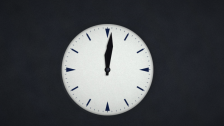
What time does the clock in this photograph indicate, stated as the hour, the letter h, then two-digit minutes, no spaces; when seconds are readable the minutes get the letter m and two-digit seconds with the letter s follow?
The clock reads 12h01
